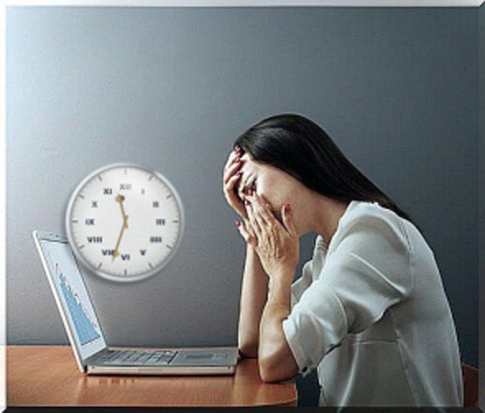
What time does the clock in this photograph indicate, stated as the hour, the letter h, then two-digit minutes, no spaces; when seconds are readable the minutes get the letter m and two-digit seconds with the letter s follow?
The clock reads 11h33
